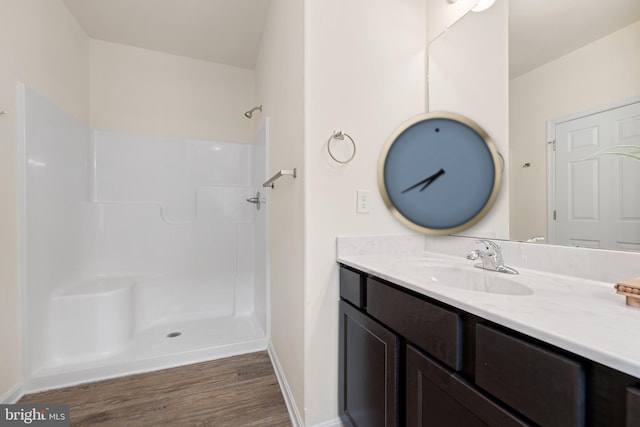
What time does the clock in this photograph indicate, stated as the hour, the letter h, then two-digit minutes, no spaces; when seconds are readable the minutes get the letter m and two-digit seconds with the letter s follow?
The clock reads 7h41
